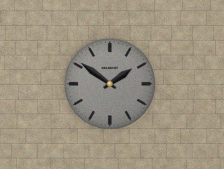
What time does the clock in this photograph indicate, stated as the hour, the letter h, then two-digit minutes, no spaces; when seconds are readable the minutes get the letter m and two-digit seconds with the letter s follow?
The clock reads 1h51
